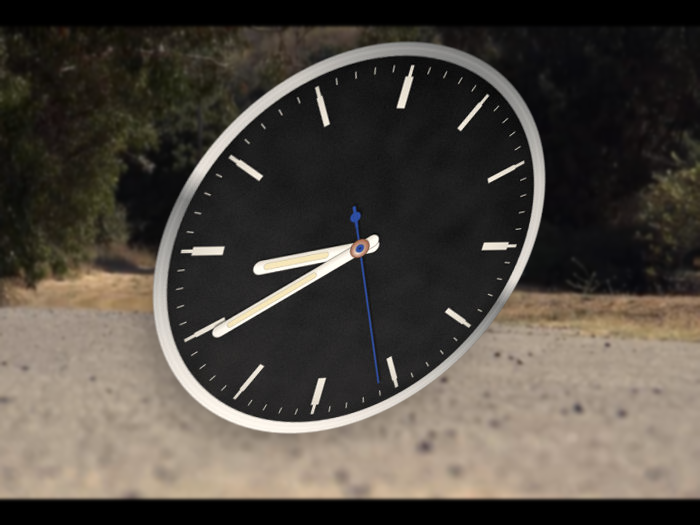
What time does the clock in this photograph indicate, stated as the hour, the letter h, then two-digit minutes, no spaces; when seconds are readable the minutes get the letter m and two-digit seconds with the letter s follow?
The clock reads 8h39m26s
